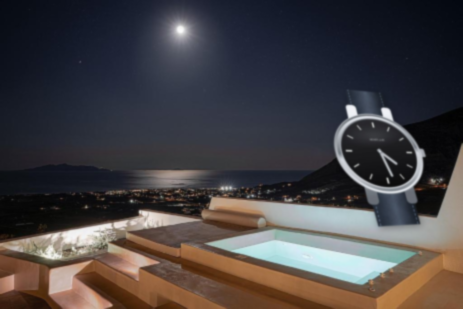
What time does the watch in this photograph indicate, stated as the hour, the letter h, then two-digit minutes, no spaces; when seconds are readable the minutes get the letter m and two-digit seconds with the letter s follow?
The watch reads 4h28
